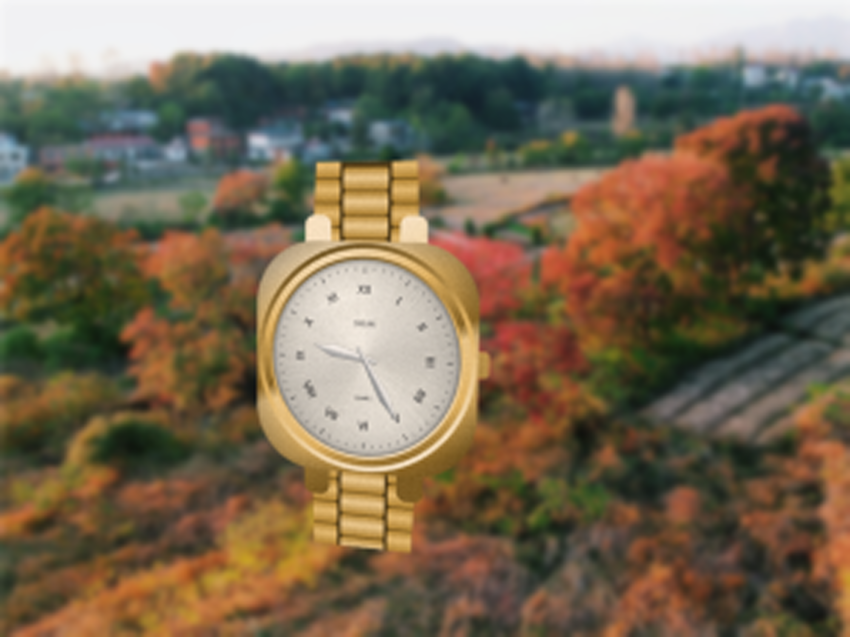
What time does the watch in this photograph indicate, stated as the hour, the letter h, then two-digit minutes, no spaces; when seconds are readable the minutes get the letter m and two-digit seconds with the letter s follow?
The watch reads 9h25
